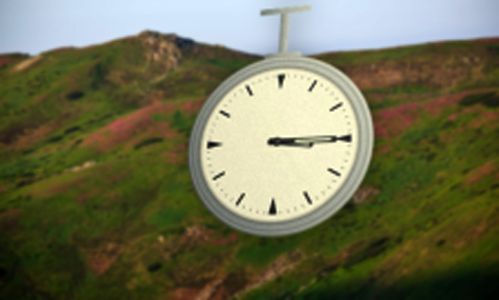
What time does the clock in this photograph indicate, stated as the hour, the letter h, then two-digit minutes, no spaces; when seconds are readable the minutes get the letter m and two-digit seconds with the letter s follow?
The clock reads 3h15
